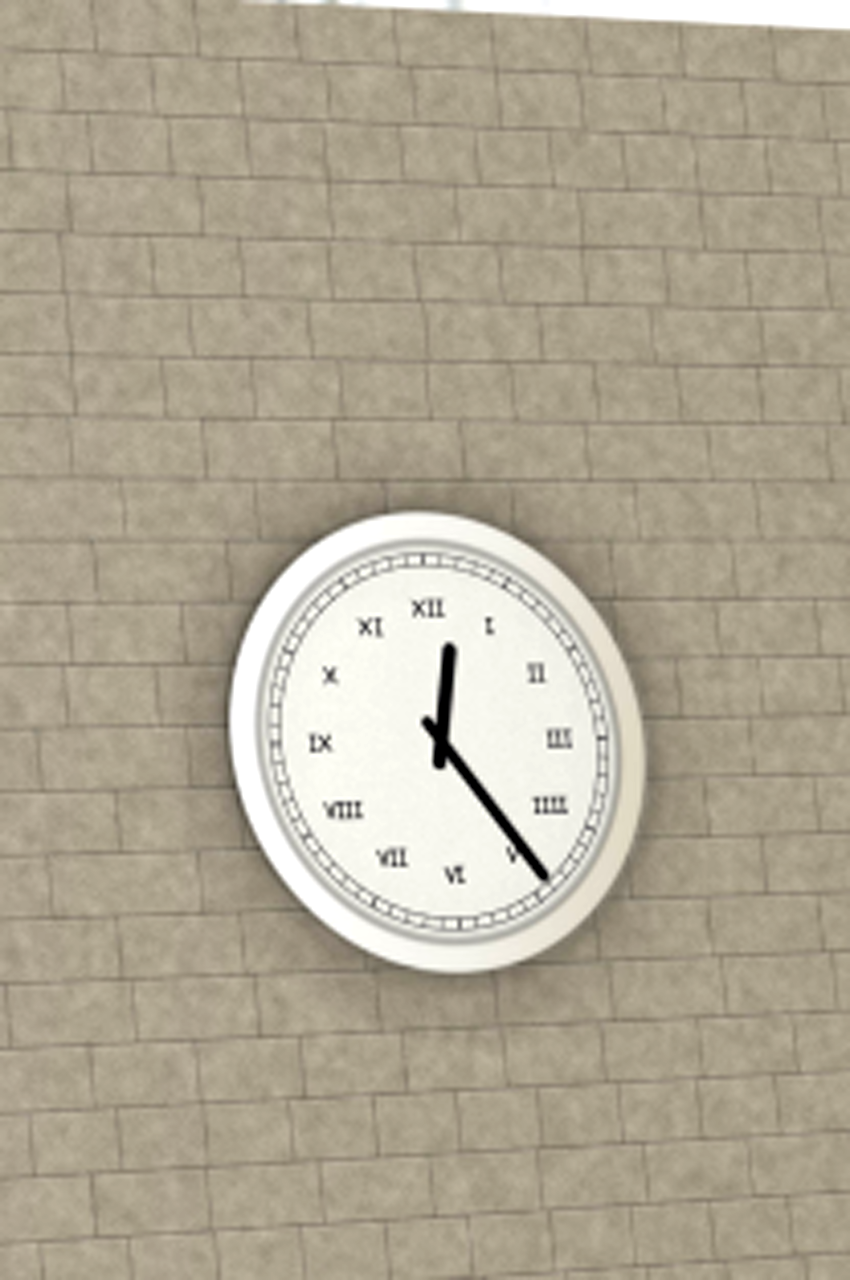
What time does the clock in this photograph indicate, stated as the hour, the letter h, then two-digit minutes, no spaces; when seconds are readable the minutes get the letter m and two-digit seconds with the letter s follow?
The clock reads 12h24
